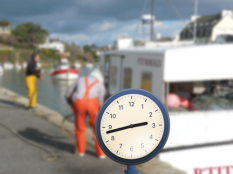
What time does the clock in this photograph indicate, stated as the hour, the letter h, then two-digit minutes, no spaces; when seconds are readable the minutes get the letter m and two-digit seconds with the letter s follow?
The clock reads 2h43
